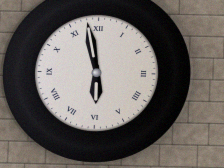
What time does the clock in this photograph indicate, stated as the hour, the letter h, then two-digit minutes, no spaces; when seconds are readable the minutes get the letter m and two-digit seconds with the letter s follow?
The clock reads 5h58
